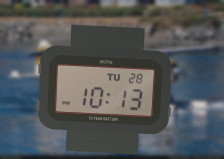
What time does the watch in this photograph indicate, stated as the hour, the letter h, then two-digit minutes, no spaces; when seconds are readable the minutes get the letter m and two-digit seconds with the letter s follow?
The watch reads 10h13
